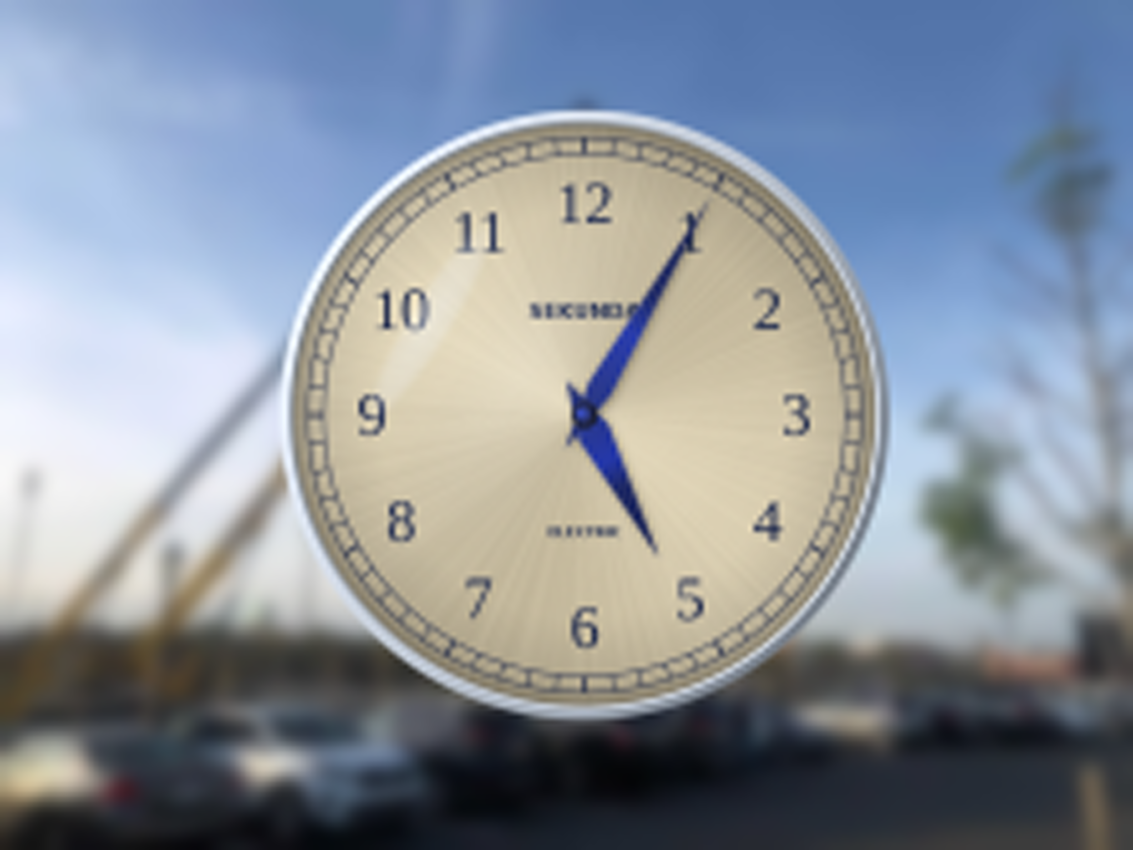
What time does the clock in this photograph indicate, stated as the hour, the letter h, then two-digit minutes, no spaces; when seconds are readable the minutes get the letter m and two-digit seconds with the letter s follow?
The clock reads 5h05
